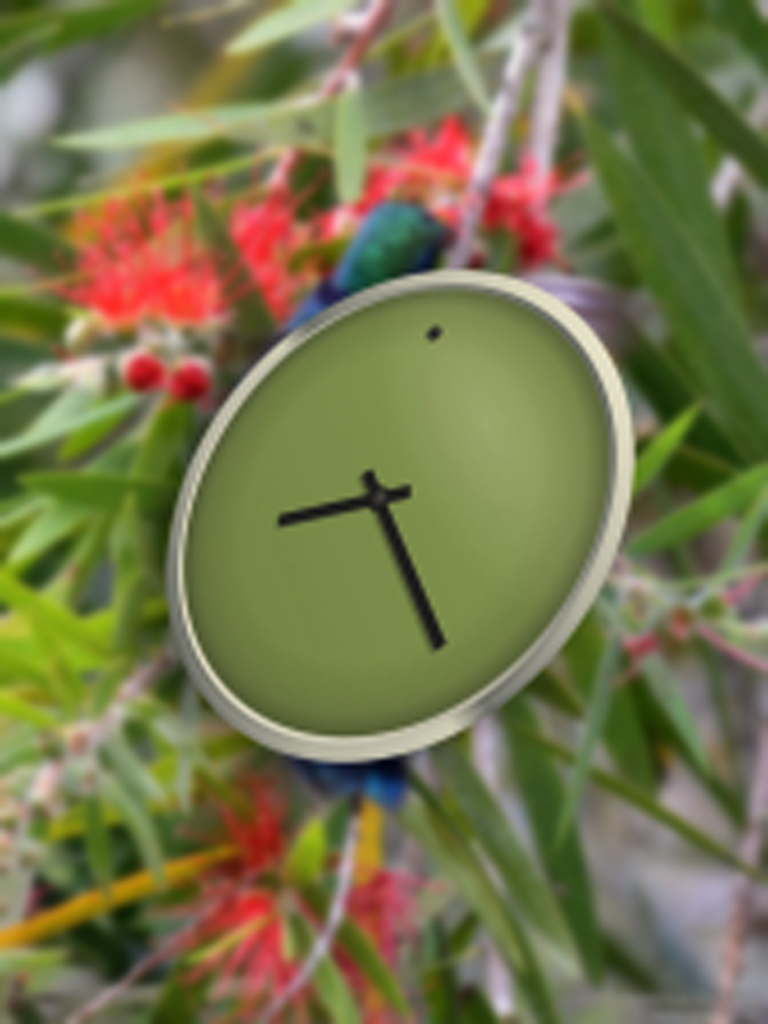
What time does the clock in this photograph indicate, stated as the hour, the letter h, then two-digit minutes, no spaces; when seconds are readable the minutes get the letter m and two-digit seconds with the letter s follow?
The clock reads 8h23
